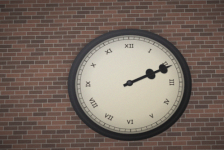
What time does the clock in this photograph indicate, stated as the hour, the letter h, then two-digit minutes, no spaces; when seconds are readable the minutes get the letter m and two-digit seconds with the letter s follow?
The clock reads 2h11
